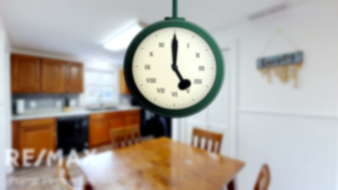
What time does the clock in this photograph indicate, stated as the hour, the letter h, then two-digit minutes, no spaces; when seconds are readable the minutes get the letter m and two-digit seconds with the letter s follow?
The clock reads 5h00
